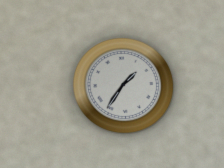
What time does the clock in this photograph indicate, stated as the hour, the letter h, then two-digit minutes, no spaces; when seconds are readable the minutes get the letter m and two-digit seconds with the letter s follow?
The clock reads 1h36
